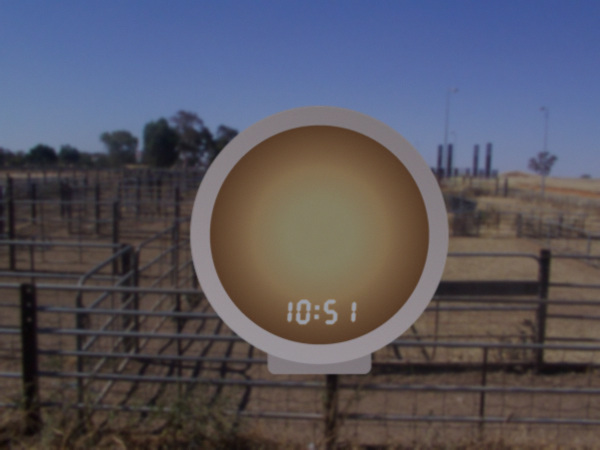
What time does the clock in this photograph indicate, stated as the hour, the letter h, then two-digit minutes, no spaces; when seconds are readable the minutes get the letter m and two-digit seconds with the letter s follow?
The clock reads 10h51
